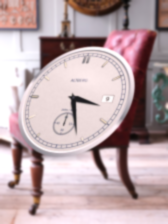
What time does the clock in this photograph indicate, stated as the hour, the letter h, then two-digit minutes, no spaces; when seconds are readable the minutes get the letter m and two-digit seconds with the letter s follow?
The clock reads 3h26
